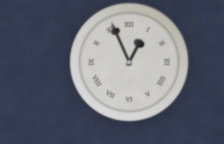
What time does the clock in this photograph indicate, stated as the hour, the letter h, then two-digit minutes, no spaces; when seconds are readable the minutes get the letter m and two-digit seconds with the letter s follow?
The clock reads 12h56
